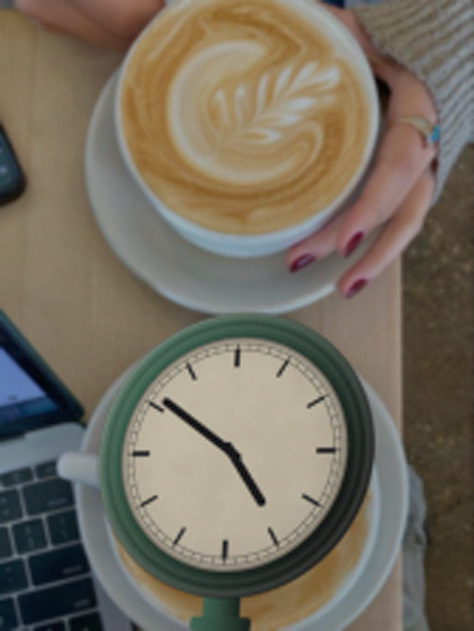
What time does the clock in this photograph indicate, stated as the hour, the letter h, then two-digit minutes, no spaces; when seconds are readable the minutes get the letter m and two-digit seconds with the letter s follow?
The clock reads 4h51
